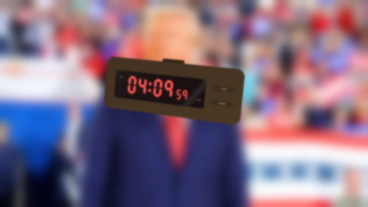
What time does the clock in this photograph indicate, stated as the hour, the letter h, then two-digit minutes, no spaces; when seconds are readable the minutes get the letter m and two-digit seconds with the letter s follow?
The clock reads 4h09
